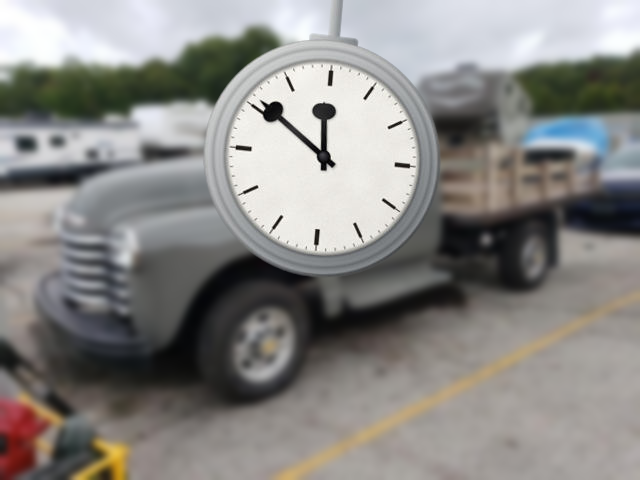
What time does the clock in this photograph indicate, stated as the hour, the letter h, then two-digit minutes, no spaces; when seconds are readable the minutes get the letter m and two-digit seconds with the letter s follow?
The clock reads 11h51
